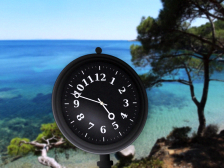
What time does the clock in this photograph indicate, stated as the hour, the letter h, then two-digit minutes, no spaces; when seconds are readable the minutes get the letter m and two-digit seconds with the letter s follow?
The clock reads 4h48
